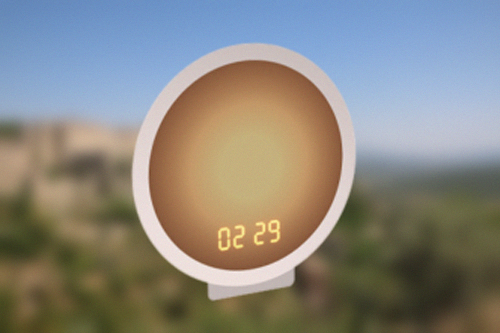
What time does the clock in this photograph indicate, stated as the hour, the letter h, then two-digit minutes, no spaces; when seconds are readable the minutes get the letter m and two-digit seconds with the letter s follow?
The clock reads 2h29
